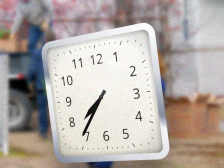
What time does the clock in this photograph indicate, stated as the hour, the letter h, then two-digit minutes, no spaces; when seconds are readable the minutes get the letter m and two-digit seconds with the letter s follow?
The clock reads 7h36
